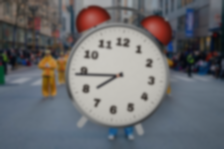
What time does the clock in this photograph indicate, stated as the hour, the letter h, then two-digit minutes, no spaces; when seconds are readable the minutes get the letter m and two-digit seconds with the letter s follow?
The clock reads 7h44
